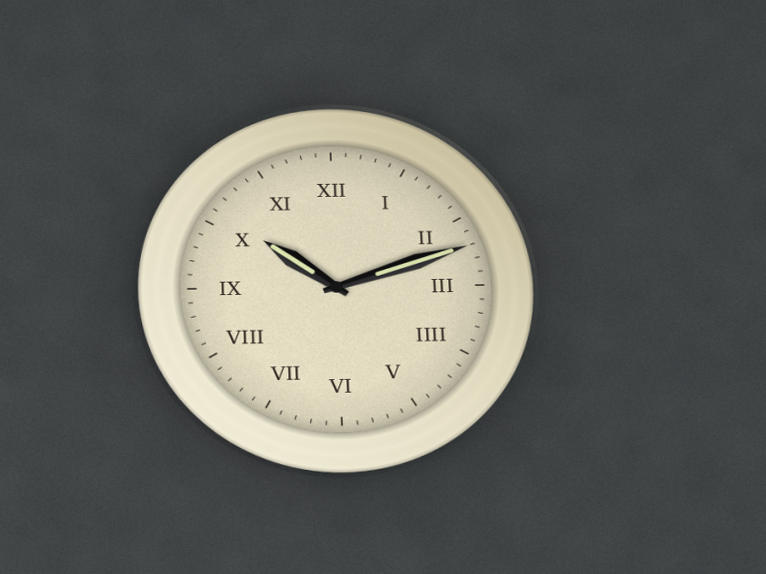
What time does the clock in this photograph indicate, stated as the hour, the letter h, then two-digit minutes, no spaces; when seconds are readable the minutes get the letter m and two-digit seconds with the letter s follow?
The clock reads 10h12
